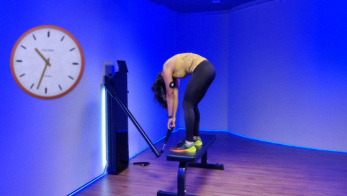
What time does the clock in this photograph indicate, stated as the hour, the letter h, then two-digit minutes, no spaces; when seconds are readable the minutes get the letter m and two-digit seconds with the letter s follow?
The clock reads 10h33
